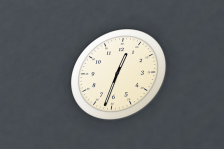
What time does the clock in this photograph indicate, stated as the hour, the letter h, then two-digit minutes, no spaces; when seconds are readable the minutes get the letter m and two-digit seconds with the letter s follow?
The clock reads 12h32
